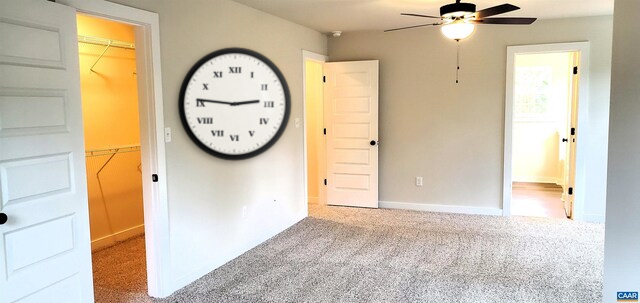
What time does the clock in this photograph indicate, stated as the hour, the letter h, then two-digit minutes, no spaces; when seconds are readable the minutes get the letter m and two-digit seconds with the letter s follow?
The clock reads 2h46
